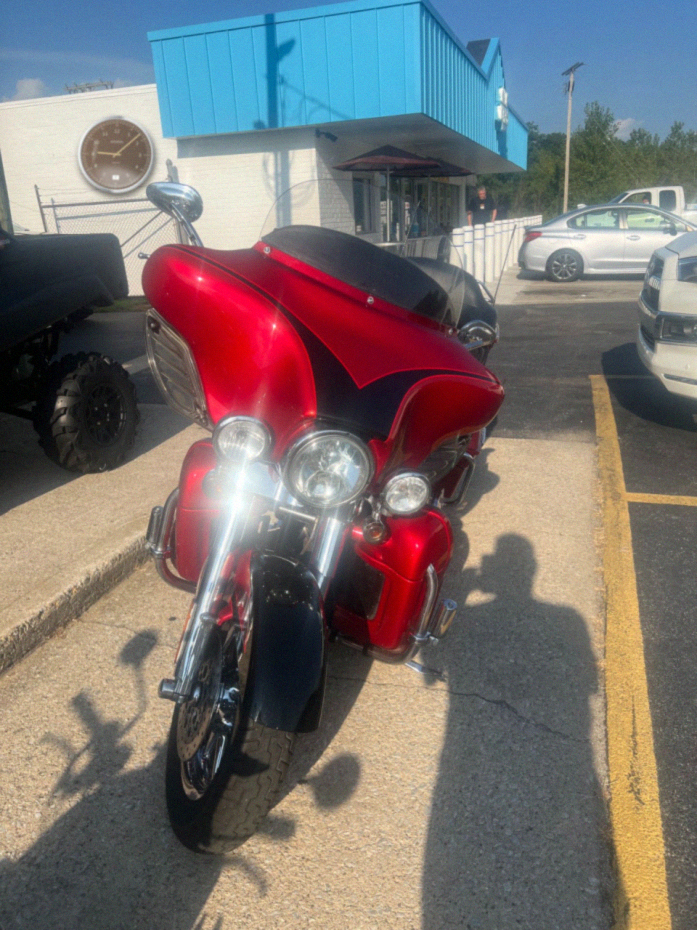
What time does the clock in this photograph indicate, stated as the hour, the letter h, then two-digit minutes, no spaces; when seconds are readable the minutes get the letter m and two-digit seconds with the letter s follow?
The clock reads 9h08
